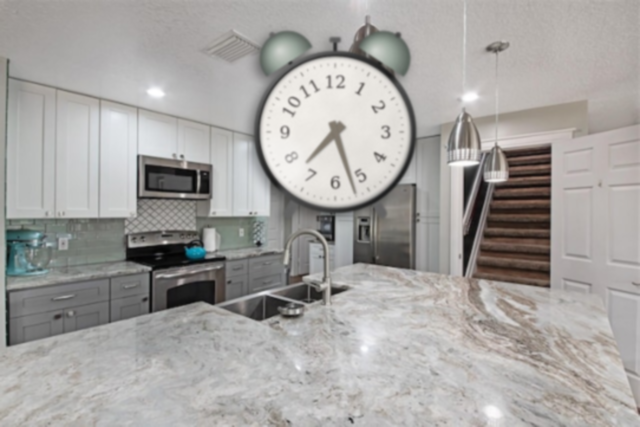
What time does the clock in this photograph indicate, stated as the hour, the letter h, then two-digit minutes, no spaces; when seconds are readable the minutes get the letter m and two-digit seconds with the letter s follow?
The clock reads 7h27
